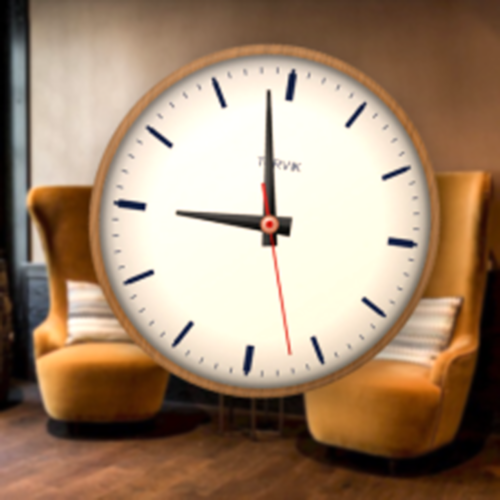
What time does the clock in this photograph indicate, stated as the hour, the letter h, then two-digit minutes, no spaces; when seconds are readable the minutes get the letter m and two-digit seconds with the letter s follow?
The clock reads 8h58m27s
